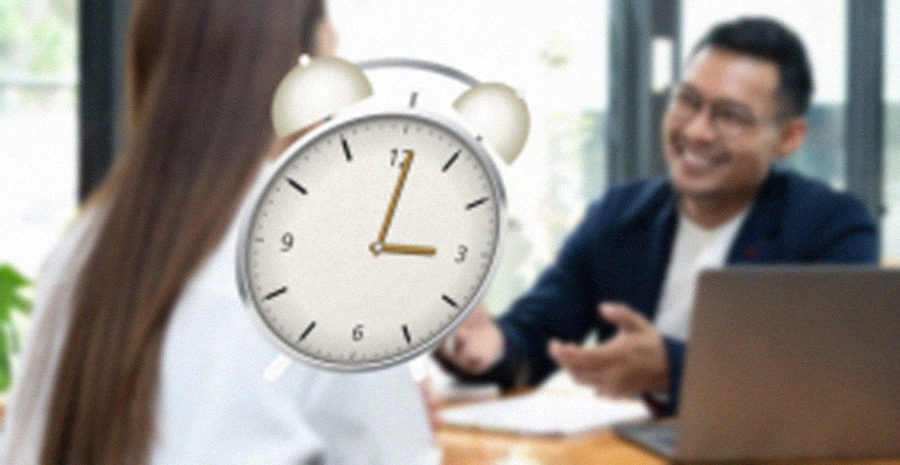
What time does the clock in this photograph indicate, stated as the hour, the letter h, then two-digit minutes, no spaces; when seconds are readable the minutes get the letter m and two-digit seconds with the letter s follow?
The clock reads 3h01
